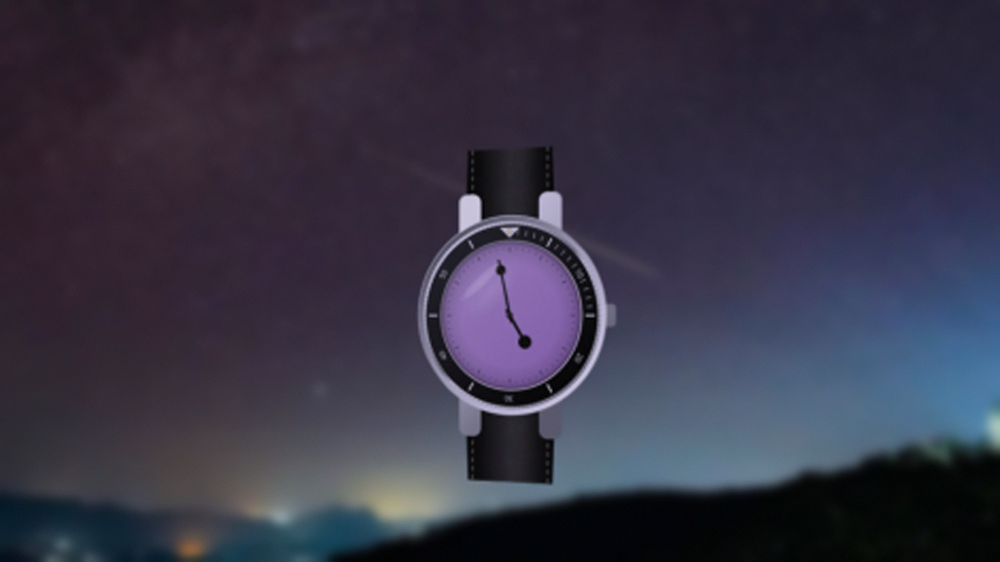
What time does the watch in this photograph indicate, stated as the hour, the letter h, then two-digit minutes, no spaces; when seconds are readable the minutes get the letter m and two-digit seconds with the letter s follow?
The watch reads 4h58
